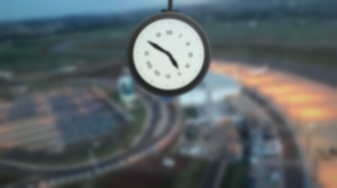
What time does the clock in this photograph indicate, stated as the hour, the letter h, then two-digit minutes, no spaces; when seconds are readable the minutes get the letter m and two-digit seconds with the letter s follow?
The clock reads 4h50
